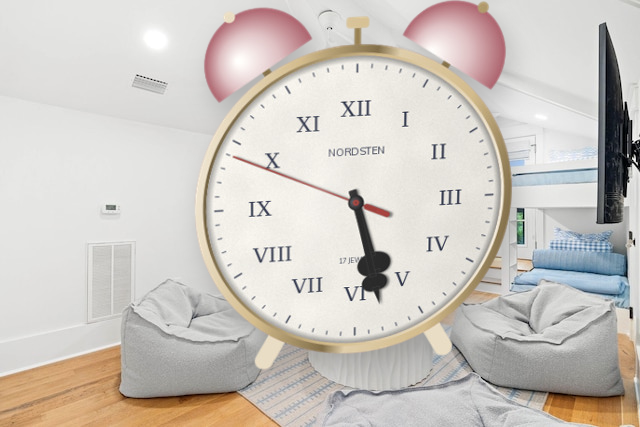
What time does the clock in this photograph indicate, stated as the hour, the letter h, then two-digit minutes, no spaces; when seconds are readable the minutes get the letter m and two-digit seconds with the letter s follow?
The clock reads 5h27m49s
